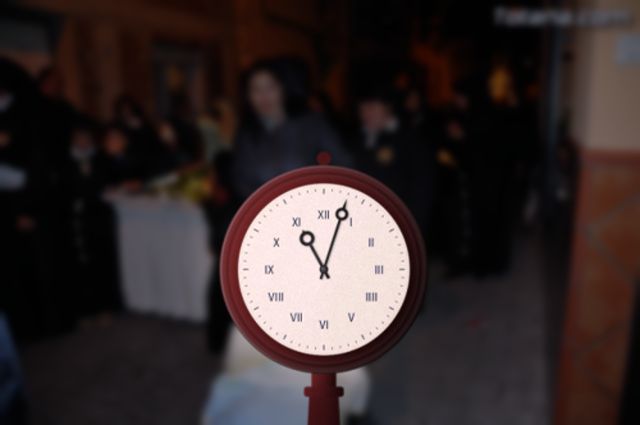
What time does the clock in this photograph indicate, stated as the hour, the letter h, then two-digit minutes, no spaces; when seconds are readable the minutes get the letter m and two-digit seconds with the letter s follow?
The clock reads 11h03
